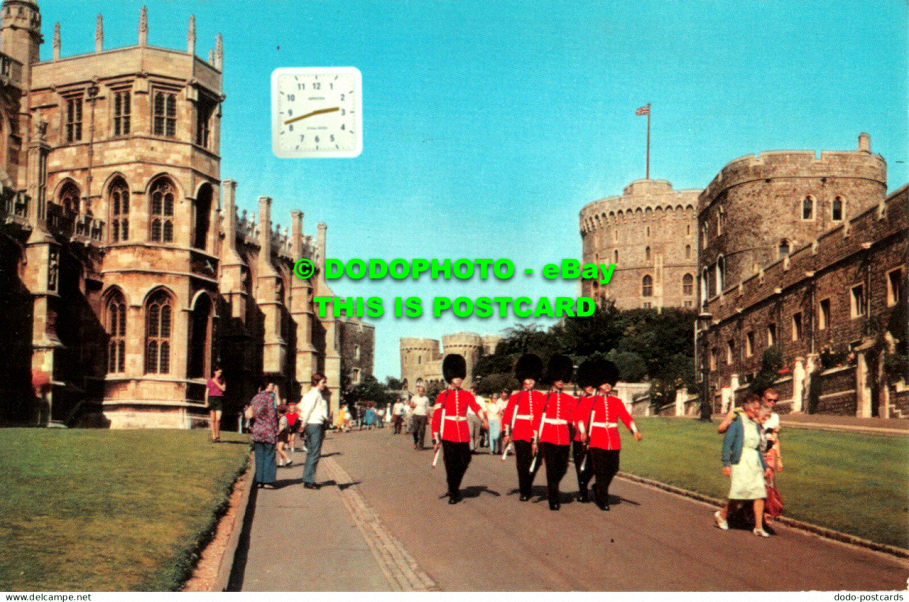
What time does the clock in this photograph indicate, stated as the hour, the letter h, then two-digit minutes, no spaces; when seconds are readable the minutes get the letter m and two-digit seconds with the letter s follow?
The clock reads 2h42
